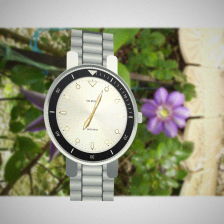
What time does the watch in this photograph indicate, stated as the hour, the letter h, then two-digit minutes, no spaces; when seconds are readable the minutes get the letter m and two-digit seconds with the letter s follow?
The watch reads 7h04
